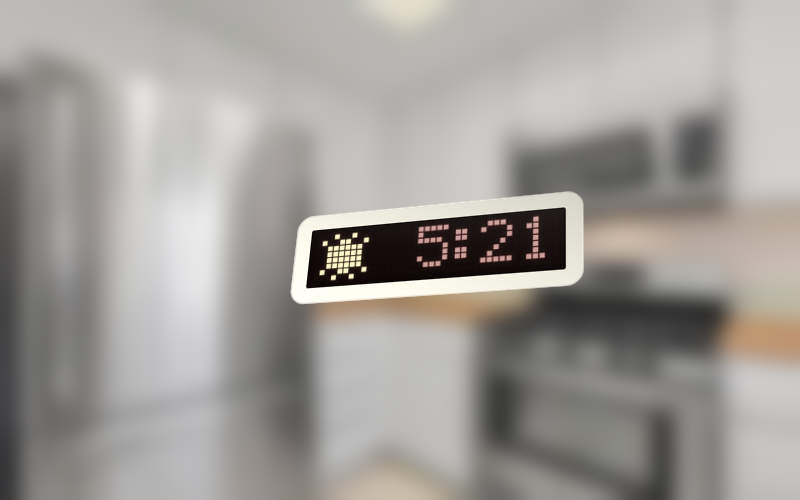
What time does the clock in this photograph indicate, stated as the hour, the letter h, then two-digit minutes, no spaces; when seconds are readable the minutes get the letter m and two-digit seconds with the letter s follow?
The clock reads 5h21
